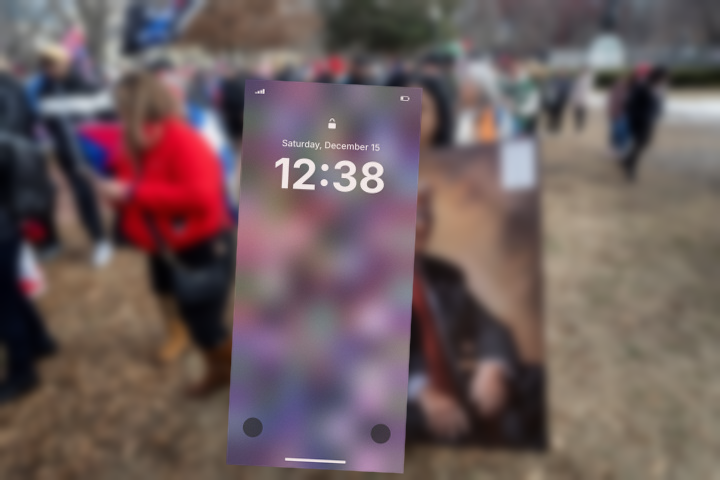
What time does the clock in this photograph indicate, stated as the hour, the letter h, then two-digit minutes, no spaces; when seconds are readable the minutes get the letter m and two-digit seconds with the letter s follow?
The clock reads 12h38
